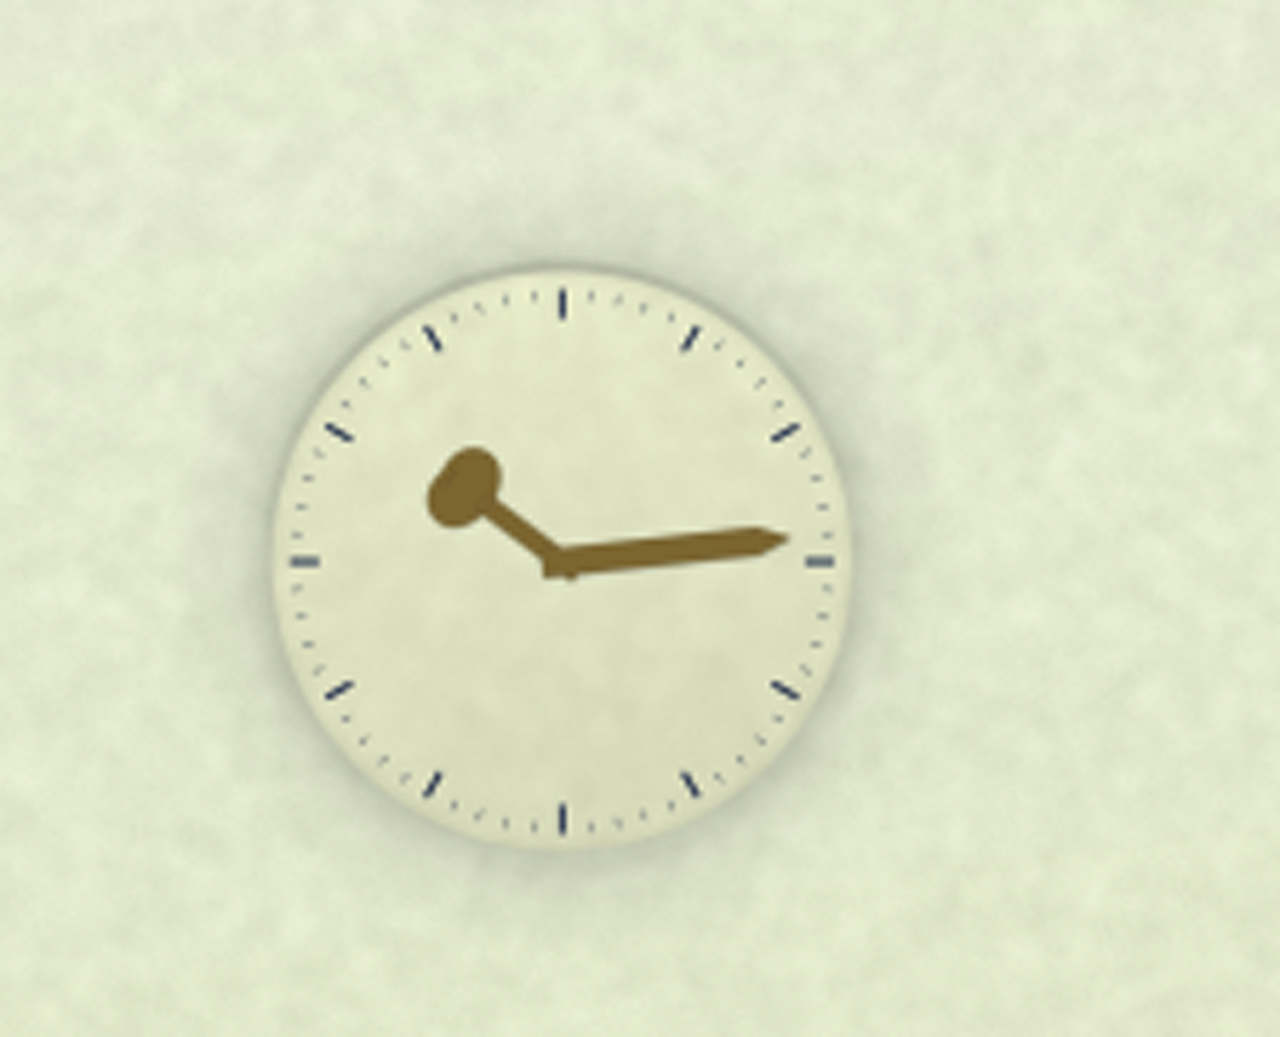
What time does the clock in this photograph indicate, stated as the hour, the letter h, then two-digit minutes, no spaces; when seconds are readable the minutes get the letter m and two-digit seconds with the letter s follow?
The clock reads 10h14
